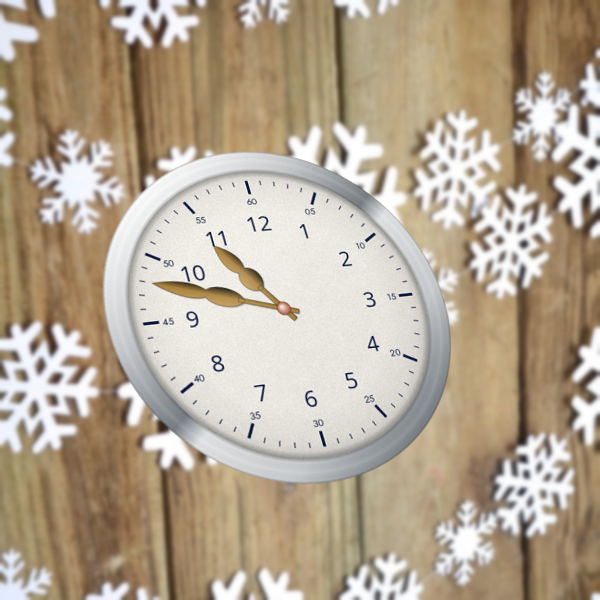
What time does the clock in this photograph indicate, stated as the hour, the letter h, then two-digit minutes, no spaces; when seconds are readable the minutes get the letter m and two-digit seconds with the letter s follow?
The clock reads 10h48
